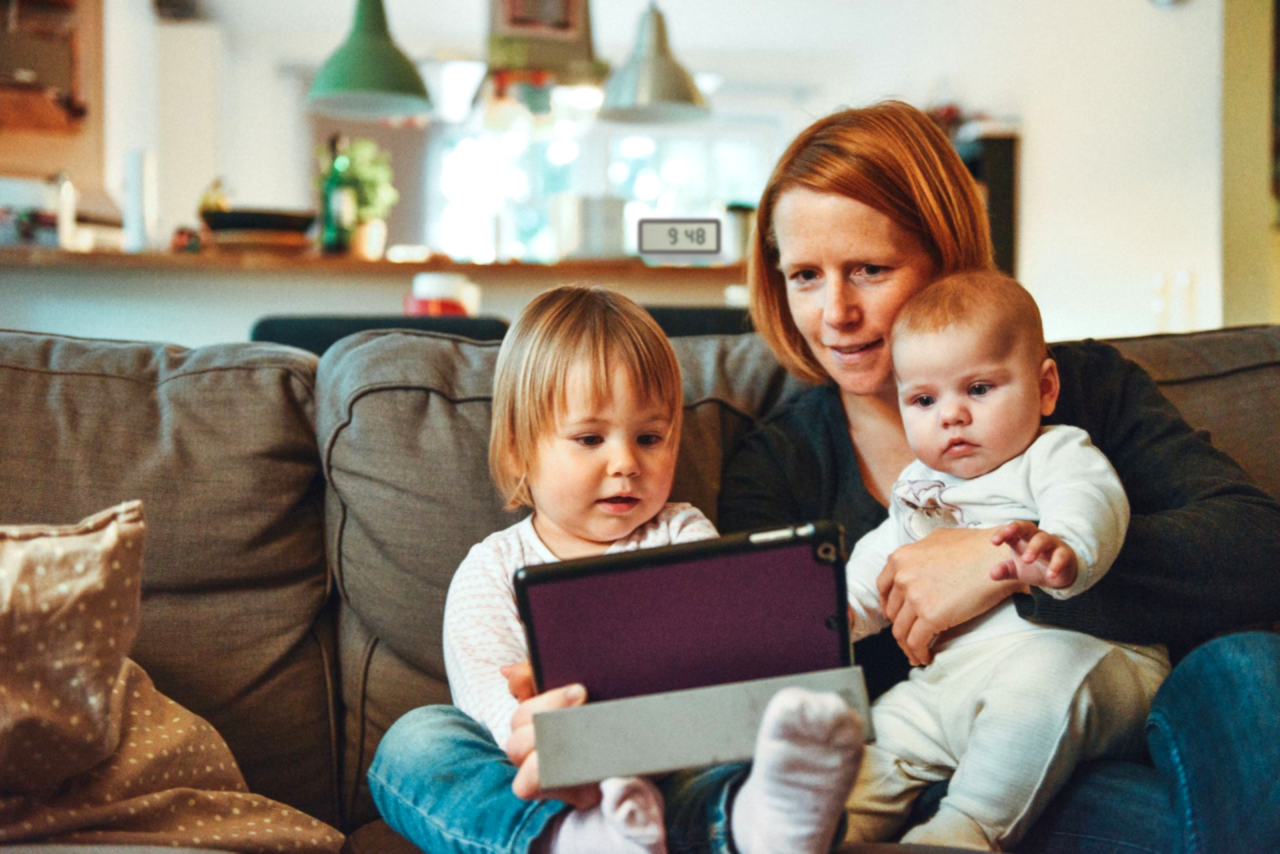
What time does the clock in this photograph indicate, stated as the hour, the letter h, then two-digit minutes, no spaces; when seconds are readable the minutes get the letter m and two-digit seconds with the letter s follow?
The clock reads 9h48
